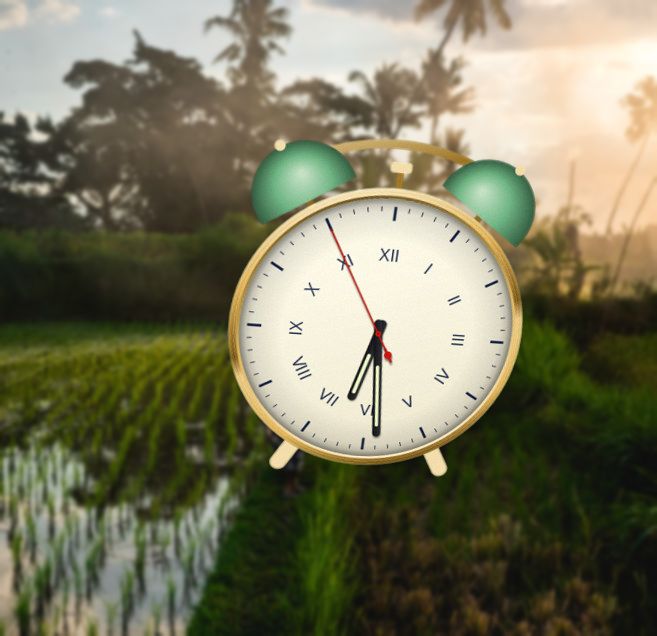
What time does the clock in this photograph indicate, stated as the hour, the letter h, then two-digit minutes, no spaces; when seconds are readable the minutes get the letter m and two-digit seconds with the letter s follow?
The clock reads 6h28m55s
